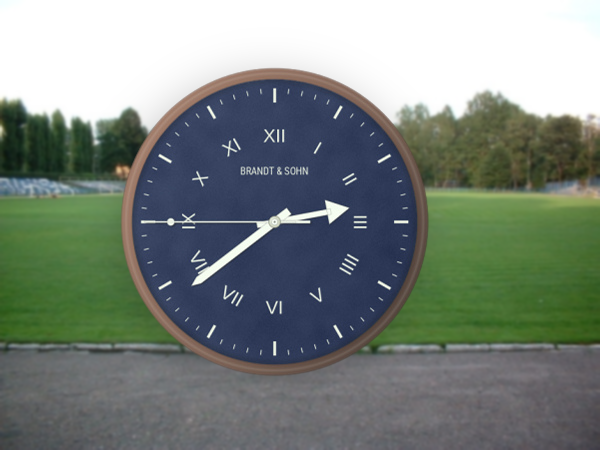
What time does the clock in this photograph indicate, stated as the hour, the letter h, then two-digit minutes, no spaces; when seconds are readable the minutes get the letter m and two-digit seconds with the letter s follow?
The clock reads 2h38m45s
